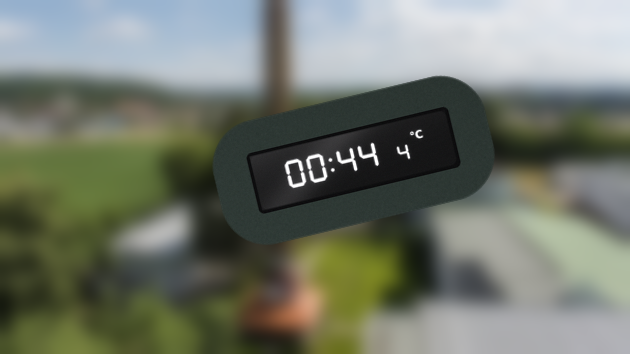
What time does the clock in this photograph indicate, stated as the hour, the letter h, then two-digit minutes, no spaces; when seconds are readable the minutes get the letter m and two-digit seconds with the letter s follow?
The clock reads 0h44
